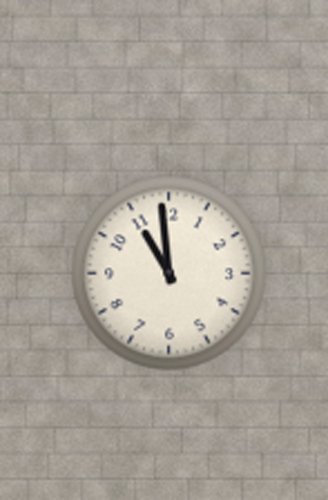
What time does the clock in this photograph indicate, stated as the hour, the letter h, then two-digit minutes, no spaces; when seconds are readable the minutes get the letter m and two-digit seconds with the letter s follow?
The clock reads 10h59
